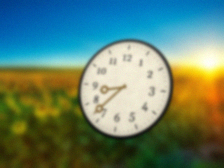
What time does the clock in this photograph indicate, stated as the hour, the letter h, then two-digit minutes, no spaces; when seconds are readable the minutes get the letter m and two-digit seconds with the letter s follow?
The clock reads 8h37
